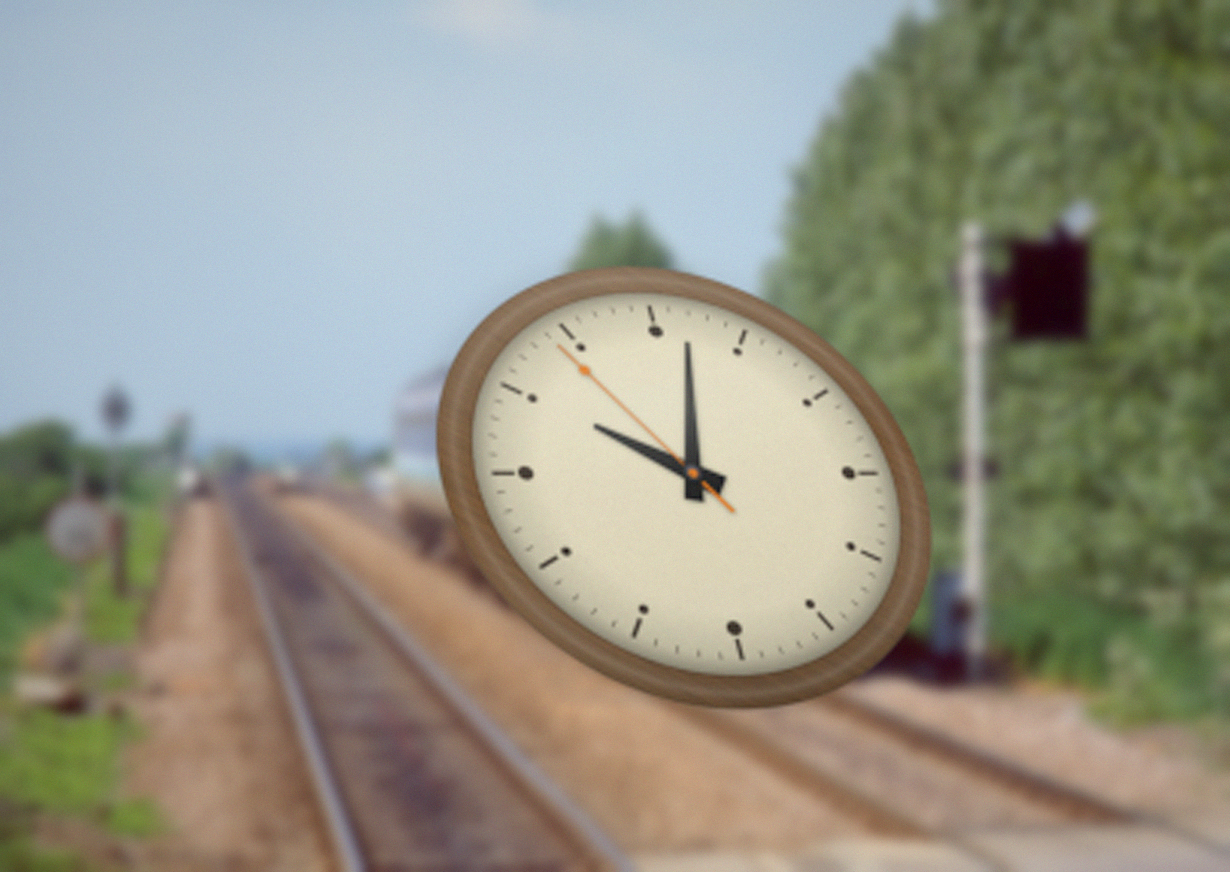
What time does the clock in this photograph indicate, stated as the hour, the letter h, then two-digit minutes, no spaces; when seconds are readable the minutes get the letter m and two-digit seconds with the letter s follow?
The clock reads 10h01m54s
